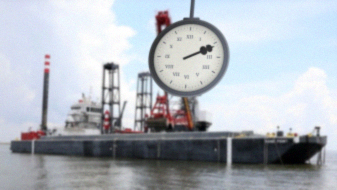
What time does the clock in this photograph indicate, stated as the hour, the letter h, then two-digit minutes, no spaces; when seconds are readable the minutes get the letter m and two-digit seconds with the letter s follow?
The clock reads 2h11
